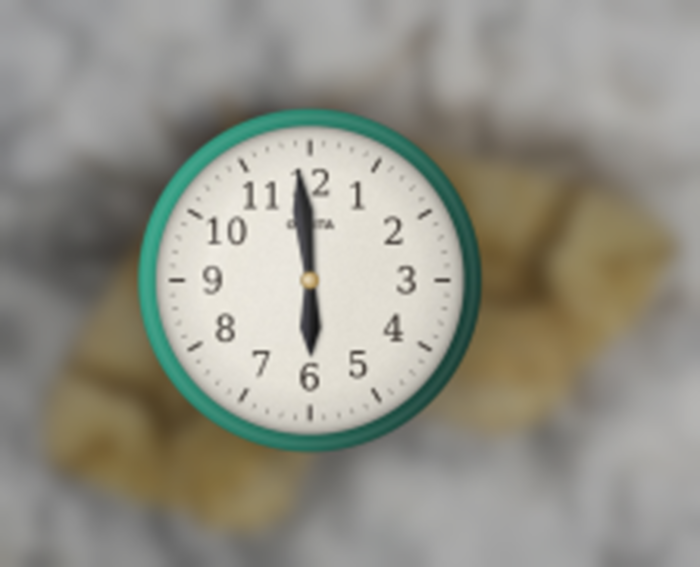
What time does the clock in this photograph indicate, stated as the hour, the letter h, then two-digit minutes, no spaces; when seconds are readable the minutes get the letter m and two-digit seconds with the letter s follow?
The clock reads 5h59
